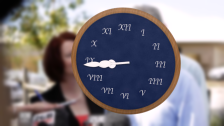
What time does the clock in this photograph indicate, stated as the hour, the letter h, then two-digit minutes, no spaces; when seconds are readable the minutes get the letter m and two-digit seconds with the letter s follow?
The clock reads 8h44
